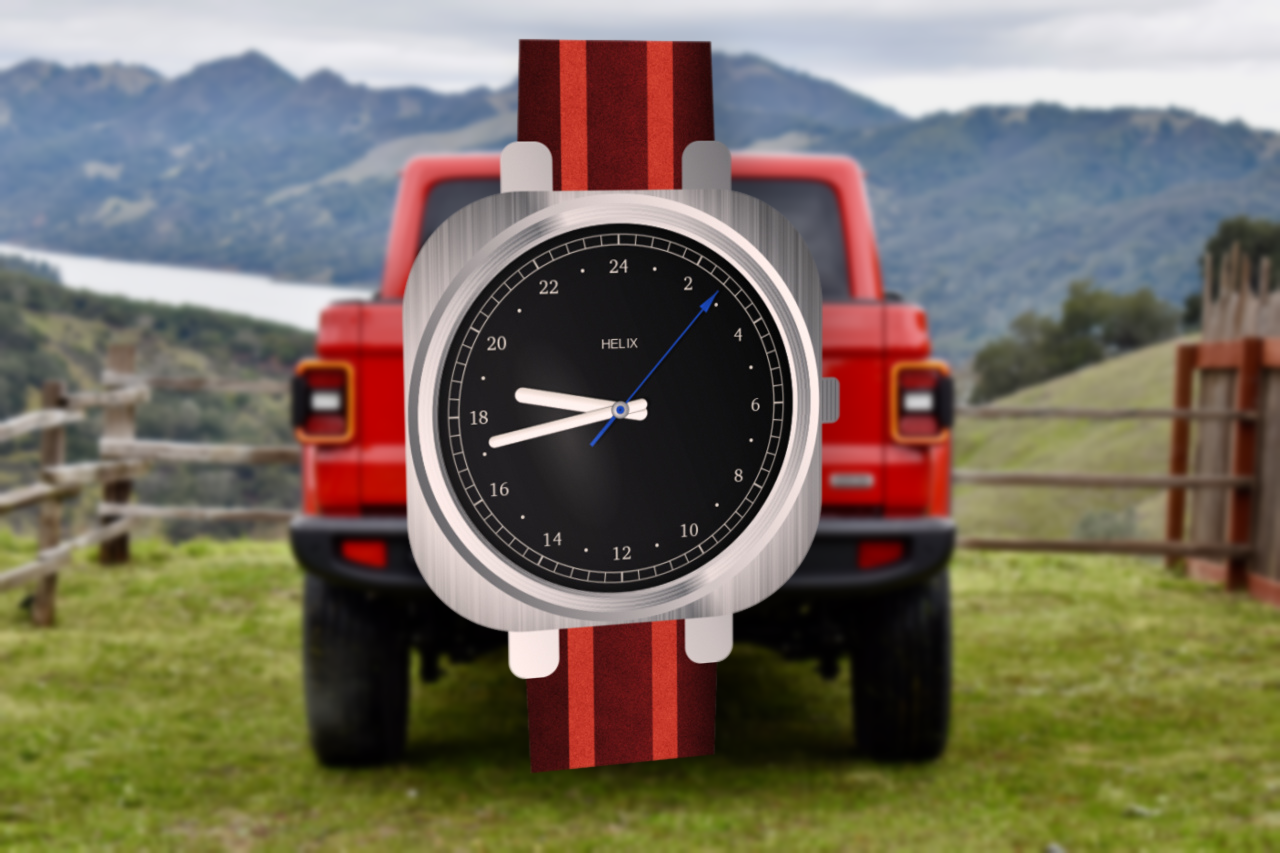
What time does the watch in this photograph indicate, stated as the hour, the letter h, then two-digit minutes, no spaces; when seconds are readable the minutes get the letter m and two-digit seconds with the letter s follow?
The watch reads 18h43m07s
